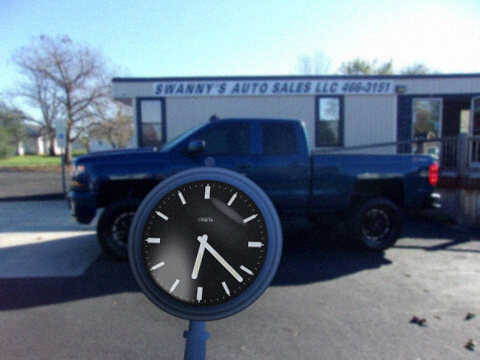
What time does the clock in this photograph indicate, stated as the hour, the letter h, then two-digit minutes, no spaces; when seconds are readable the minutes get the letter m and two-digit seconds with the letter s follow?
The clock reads 6h22
